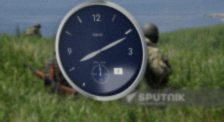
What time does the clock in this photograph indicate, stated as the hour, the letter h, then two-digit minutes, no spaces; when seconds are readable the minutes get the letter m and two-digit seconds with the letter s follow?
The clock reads 8h11
